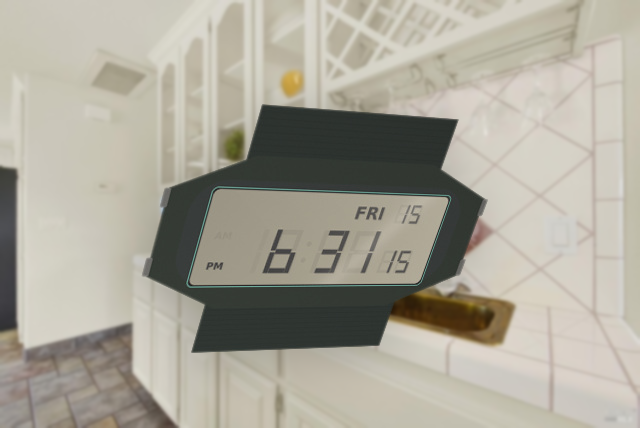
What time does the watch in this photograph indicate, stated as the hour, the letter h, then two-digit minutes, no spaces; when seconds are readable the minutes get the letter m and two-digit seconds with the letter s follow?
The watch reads 6h31m15s
